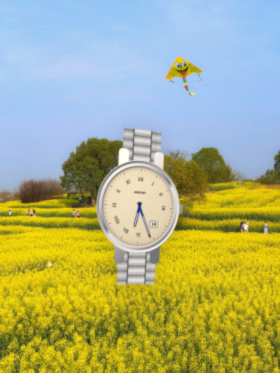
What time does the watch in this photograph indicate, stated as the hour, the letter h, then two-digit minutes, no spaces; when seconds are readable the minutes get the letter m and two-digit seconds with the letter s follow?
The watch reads 6h26
